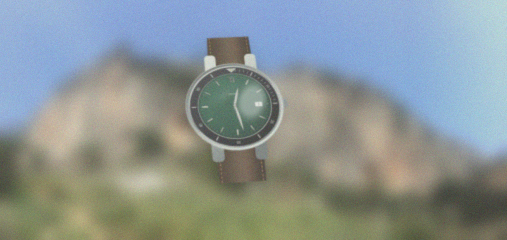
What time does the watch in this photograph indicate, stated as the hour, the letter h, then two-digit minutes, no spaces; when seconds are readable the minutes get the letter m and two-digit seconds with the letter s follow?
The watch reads 12h28
